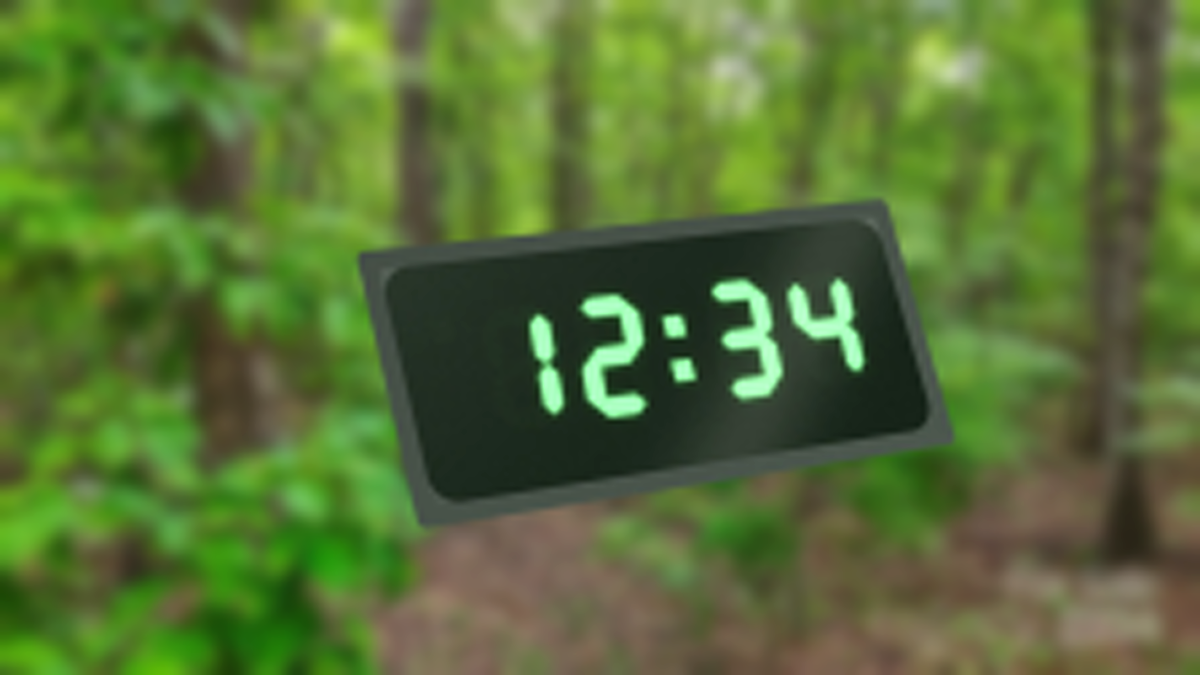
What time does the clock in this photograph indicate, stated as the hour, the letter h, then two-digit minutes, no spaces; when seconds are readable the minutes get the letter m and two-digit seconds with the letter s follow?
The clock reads 12h34
